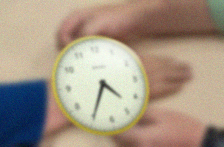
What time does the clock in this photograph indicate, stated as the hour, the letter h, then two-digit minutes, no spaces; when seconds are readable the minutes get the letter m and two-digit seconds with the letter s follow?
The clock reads 4h35
